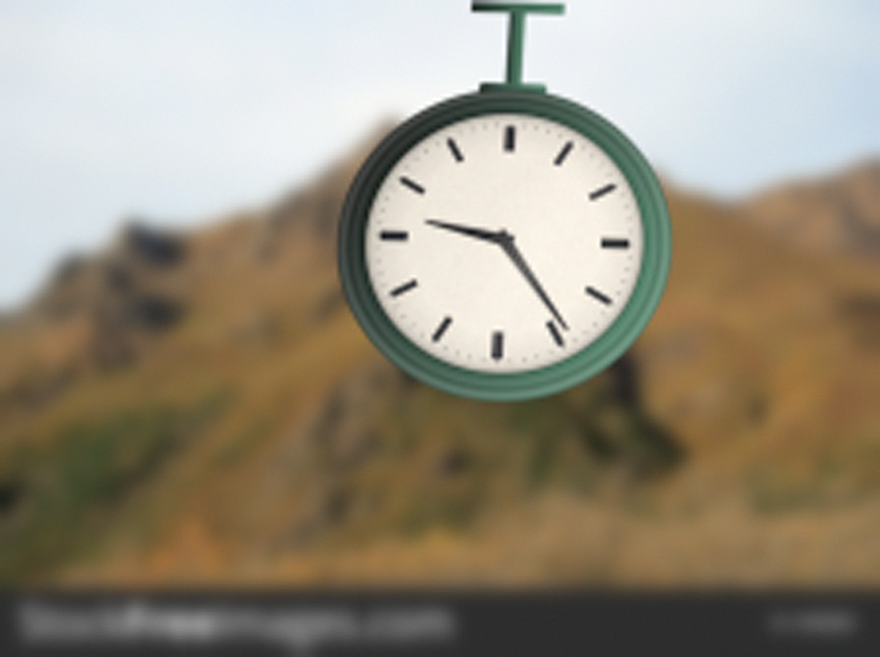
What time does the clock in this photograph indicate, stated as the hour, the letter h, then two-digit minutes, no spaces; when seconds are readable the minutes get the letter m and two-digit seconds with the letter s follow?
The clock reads 9h24
